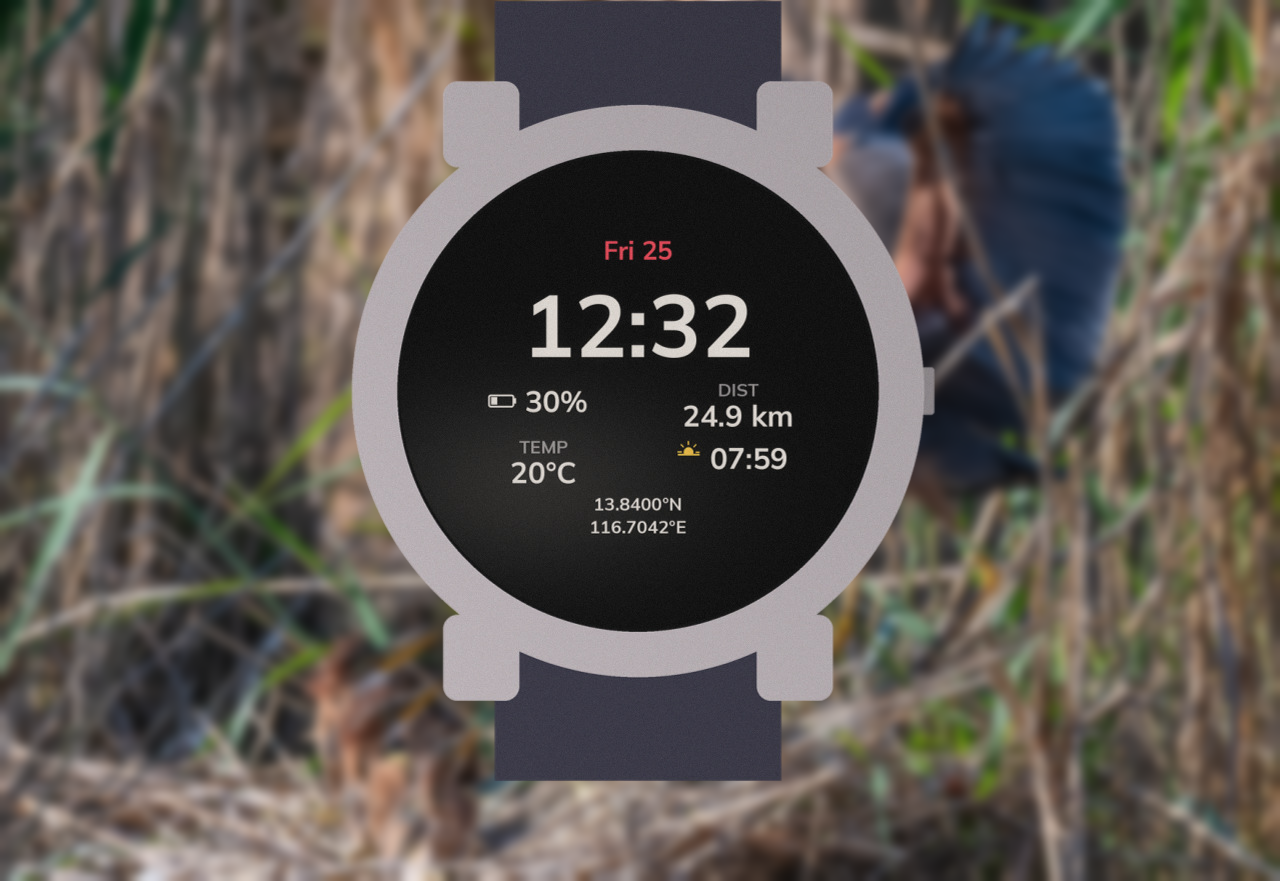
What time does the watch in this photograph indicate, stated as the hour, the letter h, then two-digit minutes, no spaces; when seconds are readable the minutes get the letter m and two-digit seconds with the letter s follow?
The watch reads 12h32
